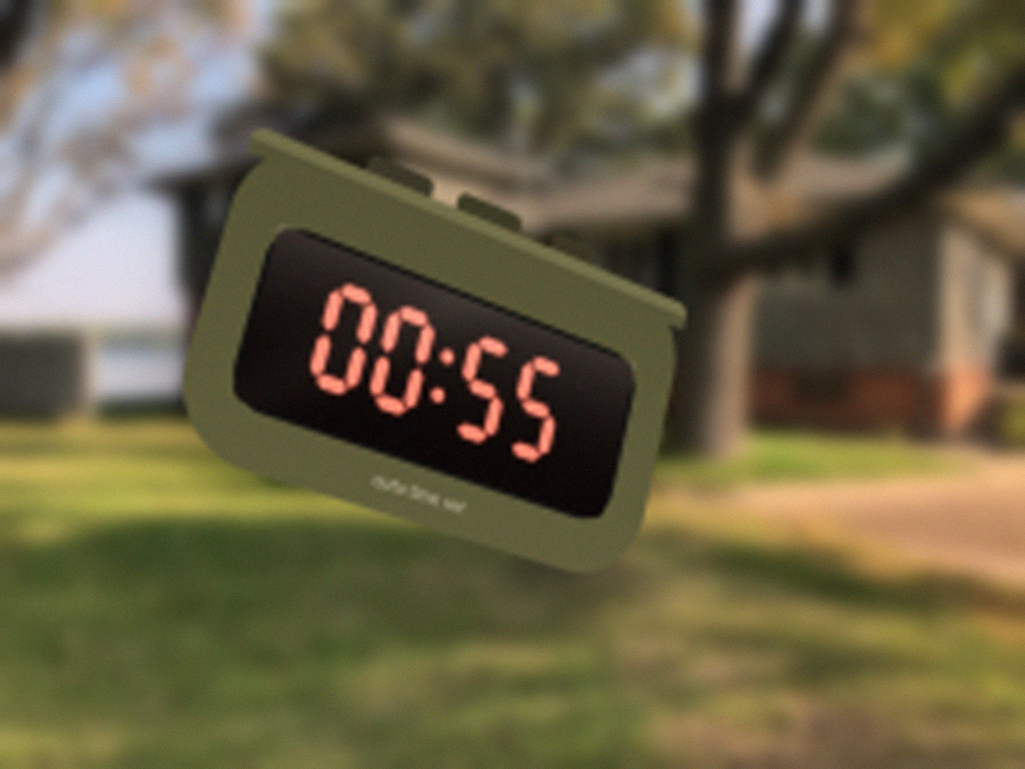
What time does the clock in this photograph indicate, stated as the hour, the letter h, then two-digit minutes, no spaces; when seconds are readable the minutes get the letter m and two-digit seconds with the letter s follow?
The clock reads 0h55
